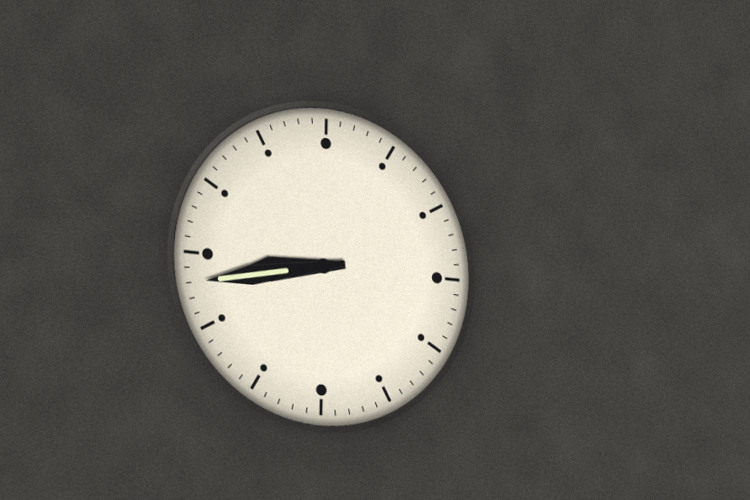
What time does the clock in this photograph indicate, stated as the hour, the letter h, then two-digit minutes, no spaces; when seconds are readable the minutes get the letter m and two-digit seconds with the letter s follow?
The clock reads 8h43
